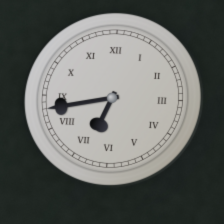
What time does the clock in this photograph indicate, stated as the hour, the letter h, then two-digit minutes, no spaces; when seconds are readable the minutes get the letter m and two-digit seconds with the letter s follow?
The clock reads 6h43
